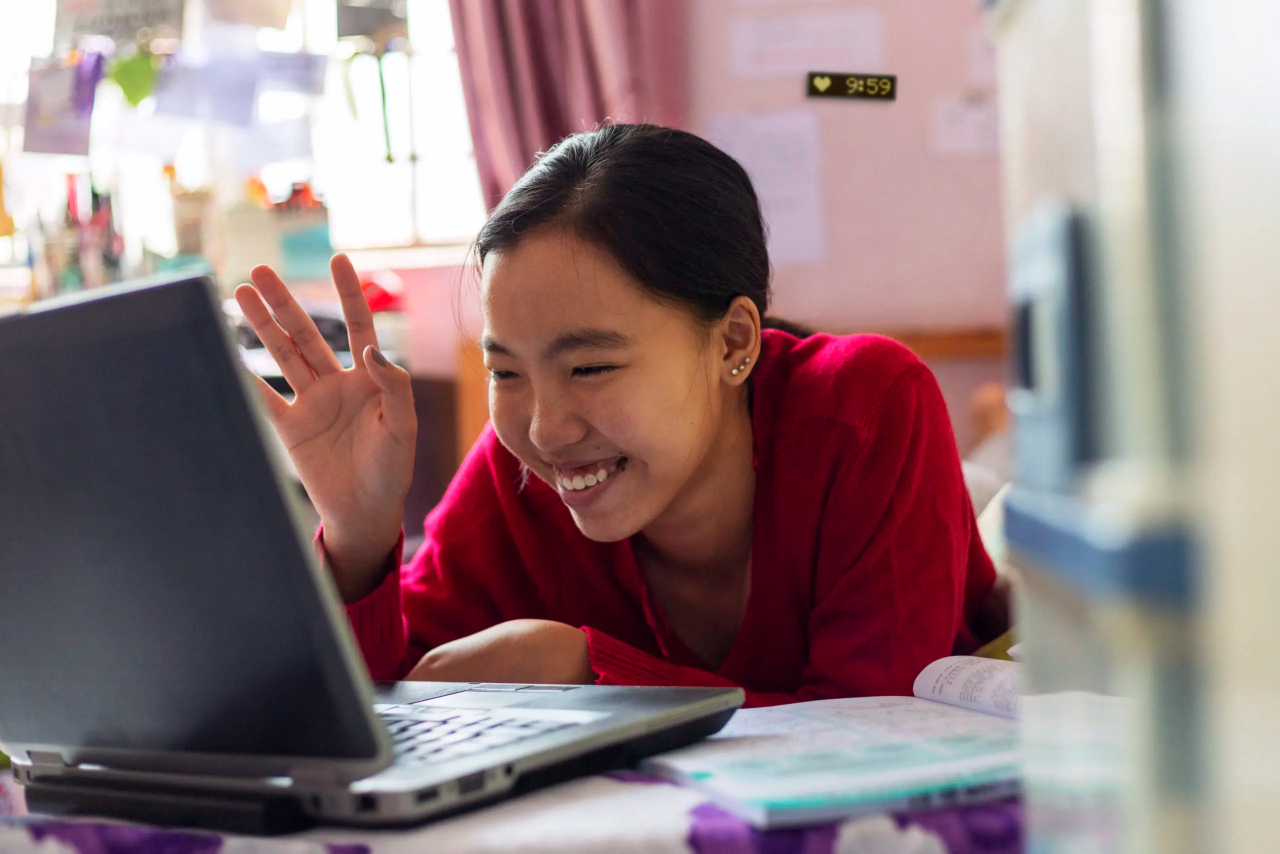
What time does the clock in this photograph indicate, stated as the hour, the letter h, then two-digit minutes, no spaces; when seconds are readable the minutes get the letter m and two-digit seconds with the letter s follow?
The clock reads 9h59
